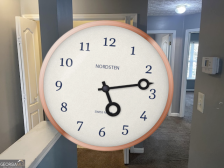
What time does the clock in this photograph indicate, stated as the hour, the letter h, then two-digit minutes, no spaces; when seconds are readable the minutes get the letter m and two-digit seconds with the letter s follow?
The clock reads 5h13
